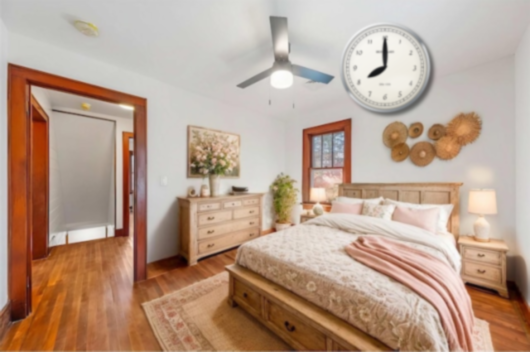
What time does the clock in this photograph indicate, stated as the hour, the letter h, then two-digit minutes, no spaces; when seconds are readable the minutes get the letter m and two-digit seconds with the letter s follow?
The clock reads 8h00
